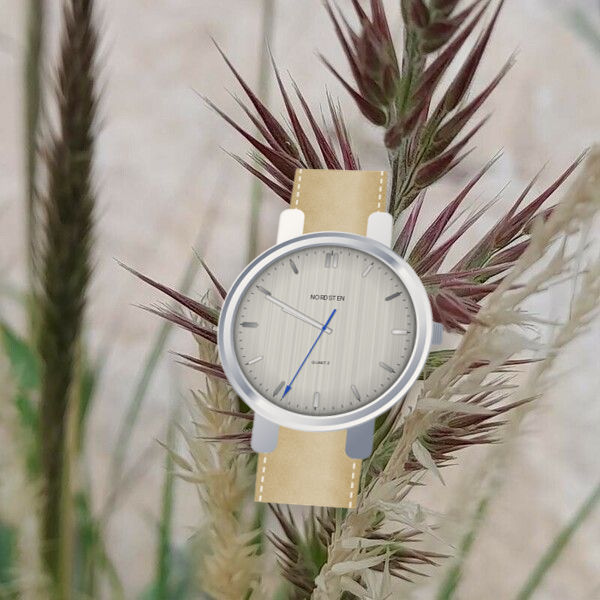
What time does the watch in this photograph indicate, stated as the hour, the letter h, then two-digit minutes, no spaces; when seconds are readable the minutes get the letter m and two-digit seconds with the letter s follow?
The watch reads 9h49m34s
